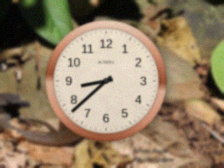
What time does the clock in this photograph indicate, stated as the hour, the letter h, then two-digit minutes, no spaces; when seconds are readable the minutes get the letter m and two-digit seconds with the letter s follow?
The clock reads 8h38
